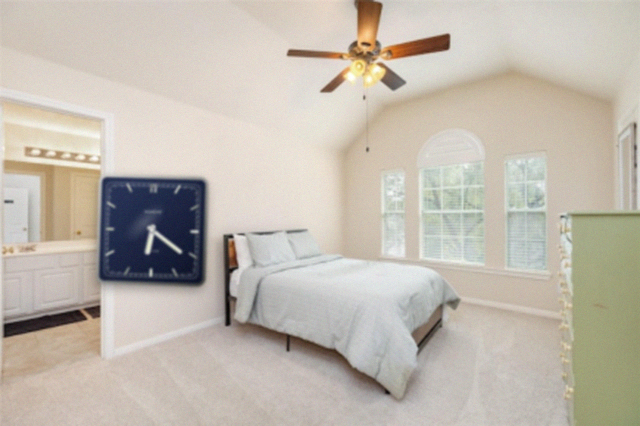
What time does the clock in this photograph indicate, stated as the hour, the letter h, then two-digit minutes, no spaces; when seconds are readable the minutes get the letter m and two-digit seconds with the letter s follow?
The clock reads 6h21
